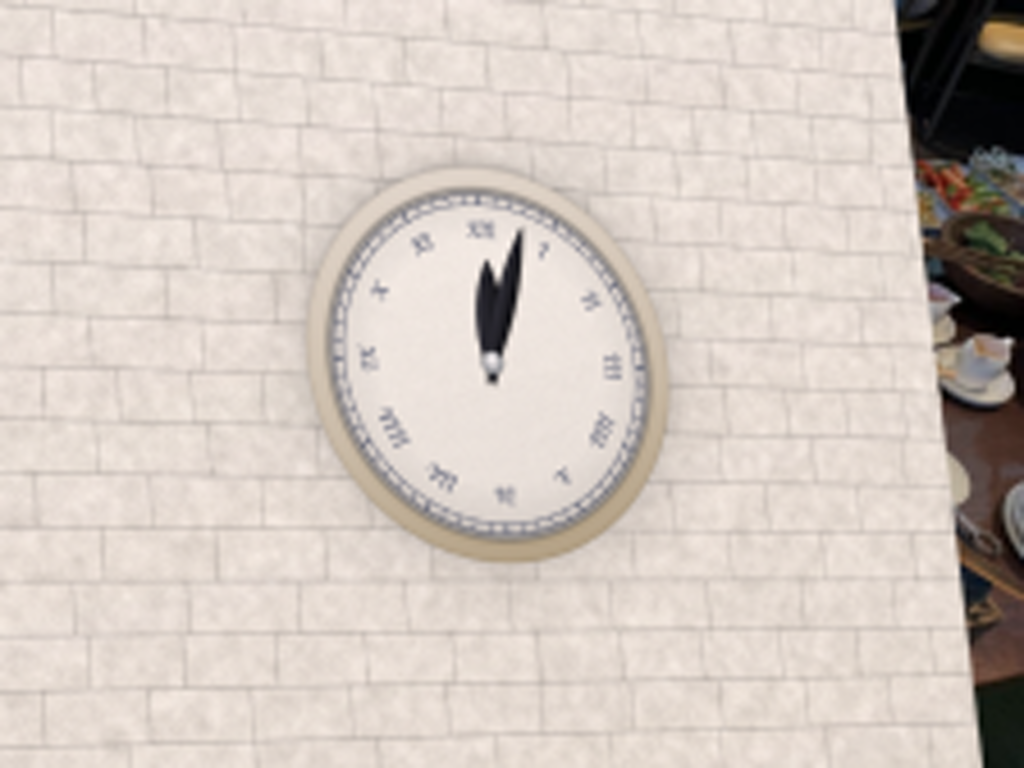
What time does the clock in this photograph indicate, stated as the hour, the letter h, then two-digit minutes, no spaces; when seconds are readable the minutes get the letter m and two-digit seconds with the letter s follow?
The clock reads 12h03
